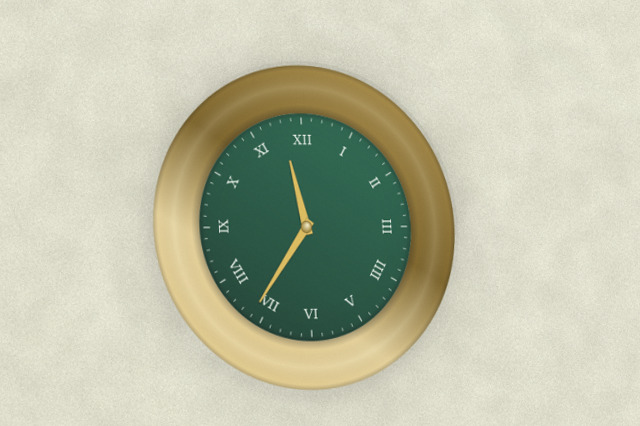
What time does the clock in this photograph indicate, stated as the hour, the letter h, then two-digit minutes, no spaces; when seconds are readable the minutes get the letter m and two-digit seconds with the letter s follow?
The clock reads 11h36
